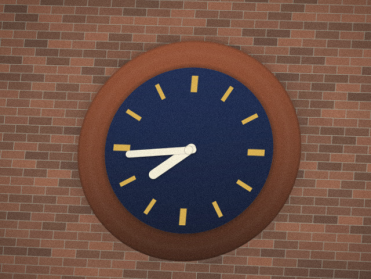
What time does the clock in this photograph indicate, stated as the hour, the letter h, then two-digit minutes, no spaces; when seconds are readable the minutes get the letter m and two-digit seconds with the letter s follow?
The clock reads 7h44
